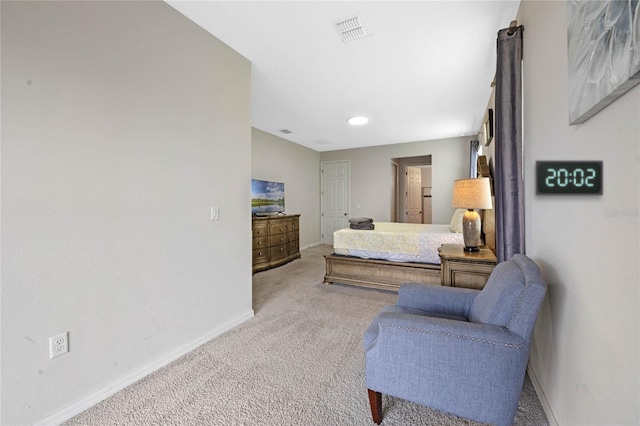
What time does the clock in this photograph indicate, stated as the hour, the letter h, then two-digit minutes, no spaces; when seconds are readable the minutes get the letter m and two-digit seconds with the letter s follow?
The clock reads 20h02
